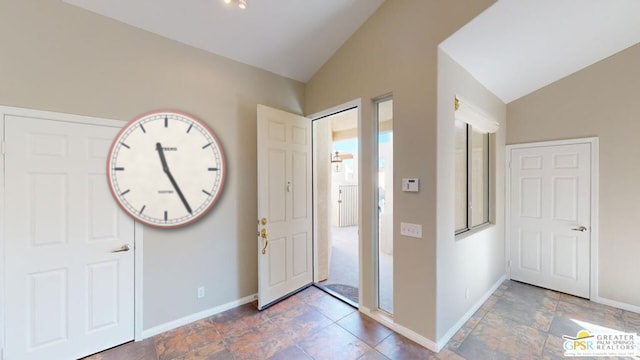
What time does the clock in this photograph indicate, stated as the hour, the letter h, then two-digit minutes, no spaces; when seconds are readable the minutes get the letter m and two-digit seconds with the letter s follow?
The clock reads 11h25
